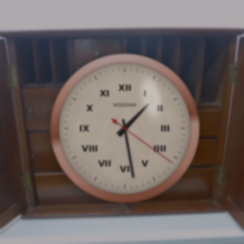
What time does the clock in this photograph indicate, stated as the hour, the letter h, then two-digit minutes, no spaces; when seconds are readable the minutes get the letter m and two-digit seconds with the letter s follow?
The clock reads 1h28m21s
